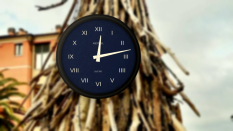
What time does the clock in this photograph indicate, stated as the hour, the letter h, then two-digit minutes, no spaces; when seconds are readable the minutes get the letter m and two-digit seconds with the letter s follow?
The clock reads 12h13
